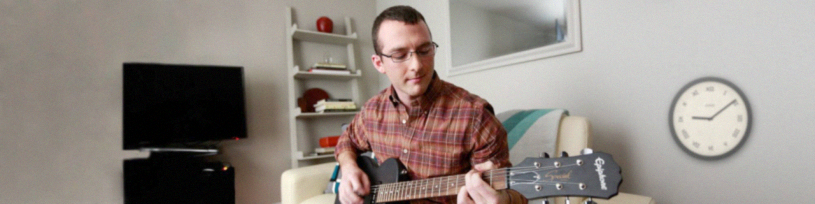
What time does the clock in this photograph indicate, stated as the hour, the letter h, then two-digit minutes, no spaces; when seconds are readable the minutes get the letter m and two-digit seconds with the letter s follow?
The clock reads 9h09
